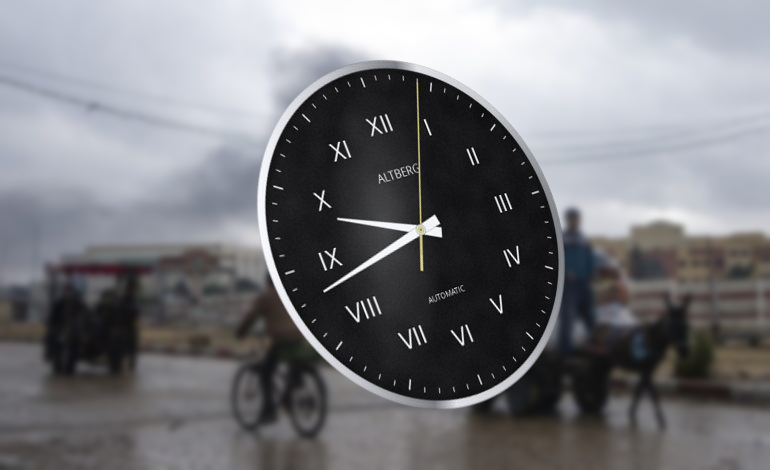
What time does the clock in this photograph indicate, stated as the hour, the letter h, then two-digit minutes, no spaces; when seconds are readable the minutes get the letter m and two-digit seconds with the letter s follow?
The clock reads 9h43m04s
